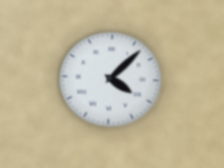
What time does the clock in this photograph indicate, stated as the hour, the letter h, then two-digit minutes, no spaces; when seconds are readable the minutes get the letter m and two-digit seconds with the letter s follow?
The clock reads 4h07
